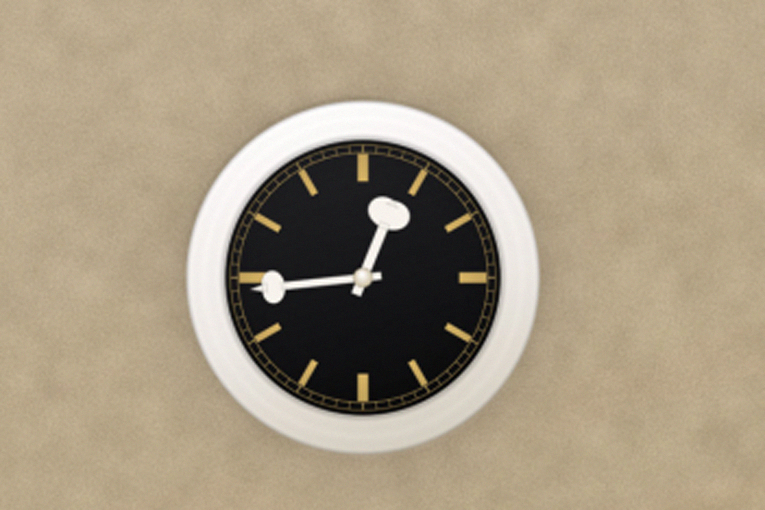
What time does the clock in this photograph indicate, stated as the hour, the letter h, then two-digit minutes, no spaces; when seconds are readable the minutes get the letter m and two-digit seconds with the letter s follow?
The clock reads 12h44
